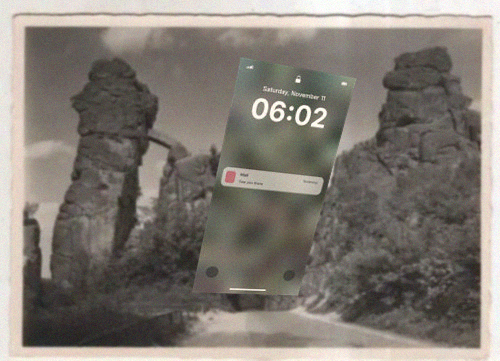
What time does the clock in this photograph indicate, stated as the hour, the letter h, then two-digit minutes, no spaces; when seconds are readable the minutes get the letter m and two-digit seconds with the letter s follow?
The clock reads 6h02
